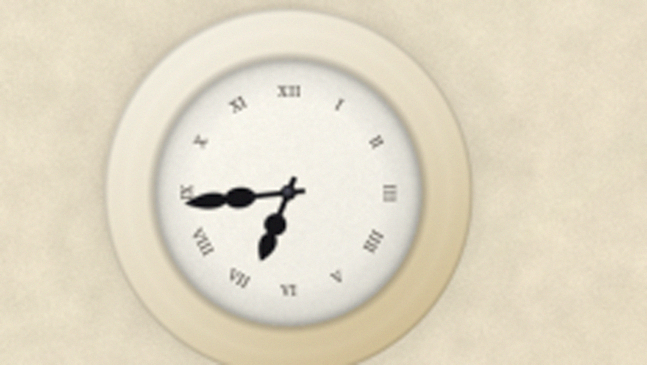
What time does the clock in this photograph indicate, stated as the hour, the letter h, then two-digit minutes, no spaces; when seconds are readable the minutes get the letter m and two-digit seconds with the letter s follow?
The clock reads 6h44
